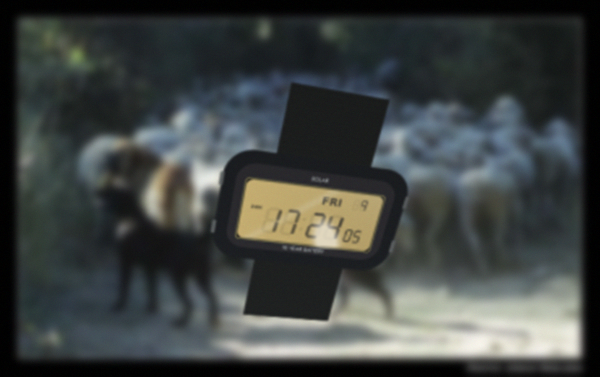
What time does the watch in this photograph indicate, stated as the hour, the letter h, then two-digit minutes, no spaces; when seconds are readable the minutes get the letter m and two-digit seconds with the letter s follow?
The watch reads 17h24m05s
